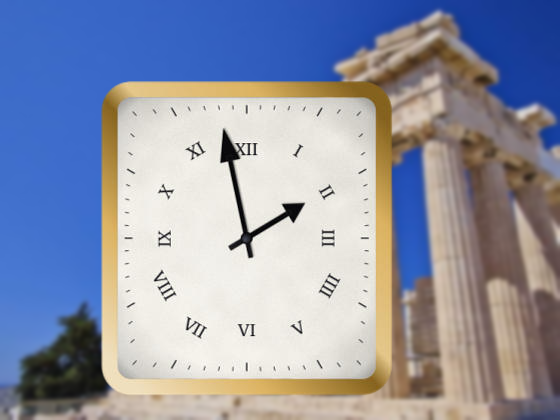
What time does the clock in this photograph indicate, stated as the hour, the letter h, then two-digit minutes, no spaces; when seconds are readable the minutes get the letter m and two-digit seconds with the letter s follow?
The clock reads 1h58
